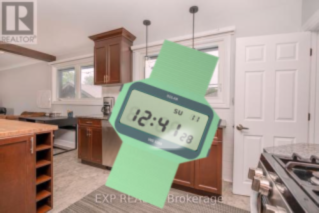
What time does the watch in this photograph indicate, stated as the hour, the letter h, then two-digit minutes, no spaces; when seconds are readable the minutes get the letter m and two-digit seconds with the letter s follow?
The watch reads 12h41
